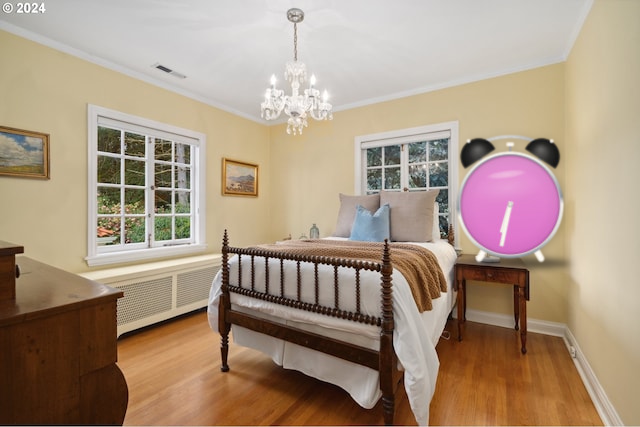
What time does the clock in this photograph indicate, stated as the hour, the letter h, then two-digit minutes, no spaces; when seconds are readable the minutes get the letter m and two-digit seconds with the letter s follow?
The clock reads 6h32
